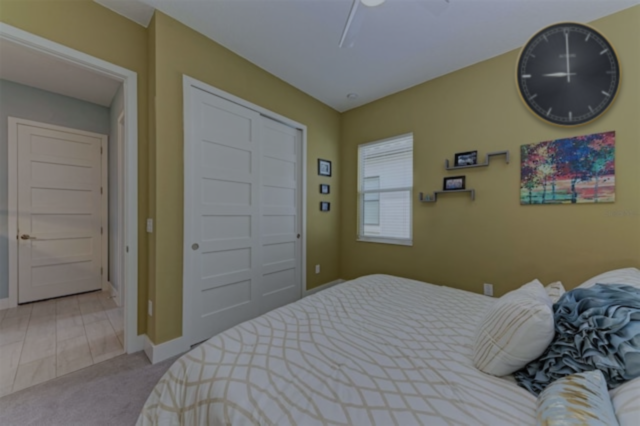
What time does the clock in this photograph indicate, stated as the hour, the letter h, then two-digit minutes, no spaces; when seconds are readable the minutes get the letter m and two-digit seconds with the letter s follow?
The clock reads 9h00
